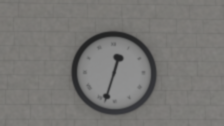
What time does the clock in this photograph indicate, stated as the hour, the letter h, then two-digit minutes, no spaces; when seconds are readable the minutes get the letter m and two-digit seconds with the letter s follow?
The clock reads 12h33
